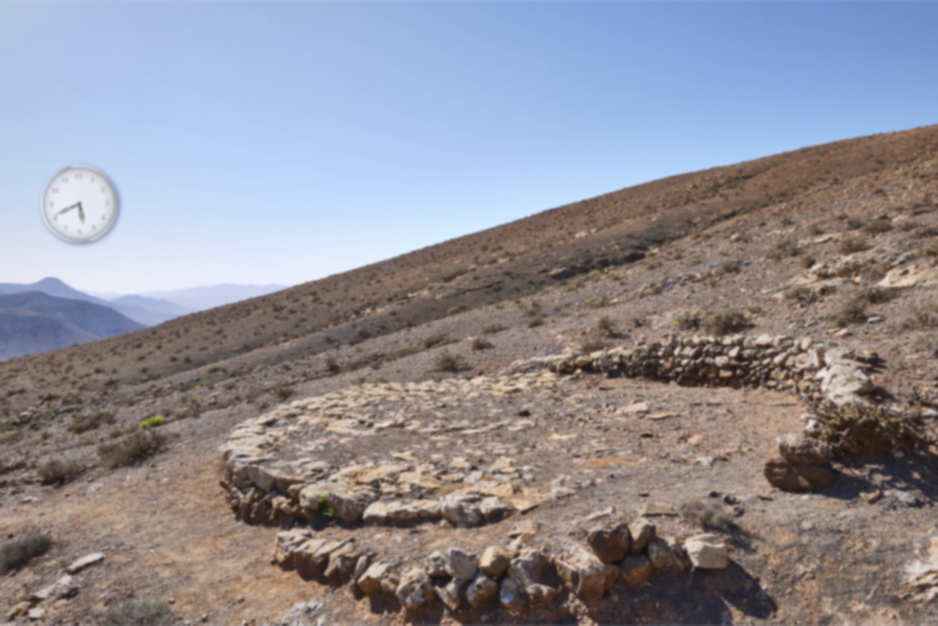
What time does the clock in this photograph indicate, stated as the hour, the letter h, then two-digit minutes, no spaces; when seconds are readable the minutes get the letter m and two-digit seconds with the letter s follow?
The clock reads 5h41
